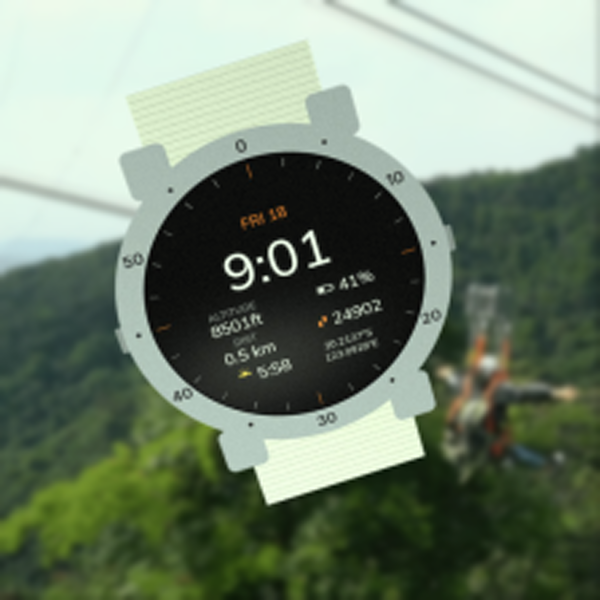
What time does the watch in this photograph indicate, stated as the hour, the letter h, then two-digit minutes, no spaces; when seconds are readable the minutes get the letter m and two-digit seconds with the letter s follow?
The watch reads 9h01
